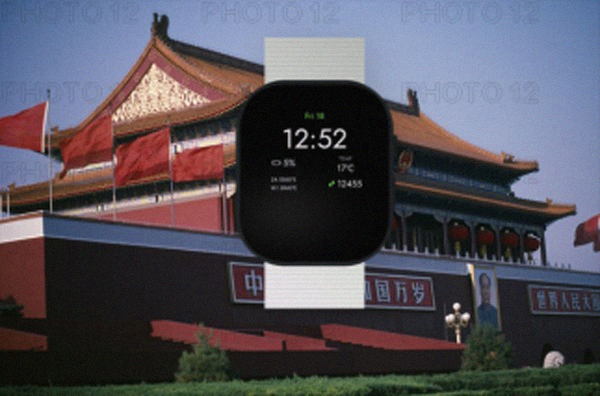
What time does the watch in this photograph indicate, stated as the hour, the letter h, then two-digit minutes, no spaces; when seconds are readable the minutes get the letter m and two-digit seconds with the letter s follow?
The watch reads 12h52
